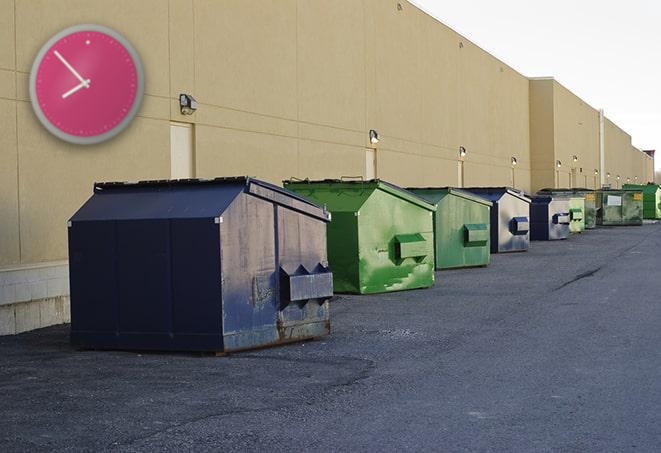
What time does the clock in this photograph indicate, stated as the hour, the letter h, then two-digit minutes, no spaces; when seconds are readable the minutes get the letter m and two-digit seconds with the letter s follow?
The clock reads 7h52
